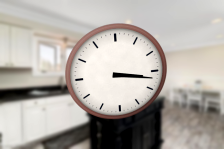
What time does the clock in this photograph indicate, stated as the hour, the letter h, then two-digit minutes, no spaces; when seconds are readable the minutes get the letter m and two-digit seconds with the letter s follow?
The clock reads 3h17
